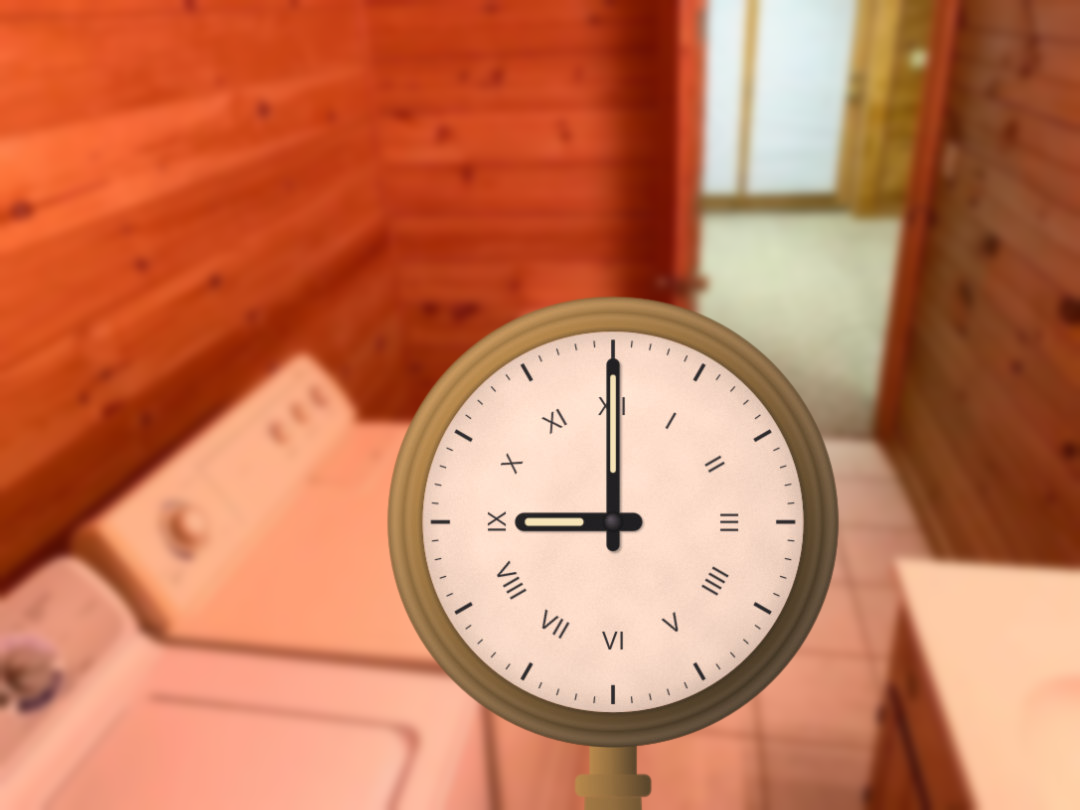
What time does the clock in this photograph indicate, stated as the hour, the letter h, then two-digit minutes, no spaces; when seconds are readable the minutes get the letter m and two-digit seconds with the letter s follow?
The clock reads 9h00
